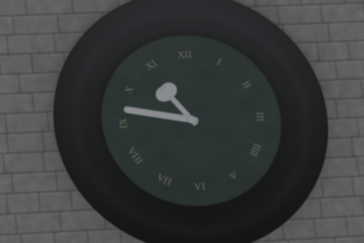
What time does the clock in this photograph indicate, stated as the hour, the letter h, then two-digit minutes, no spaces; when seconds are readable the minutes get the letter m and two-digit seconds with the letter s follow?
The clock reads 10h47
